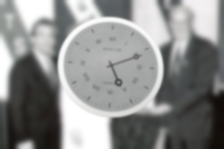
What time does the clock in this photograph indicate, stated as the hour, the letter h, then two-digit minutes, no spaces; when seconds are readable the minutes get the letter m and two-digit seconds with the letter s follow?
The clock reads 5h11
